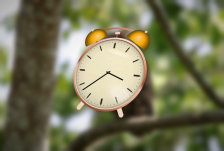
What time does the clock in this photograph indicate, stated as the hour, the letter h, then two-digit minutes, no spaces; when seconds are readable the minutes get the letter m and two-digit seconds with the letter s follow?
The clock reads 3h38
